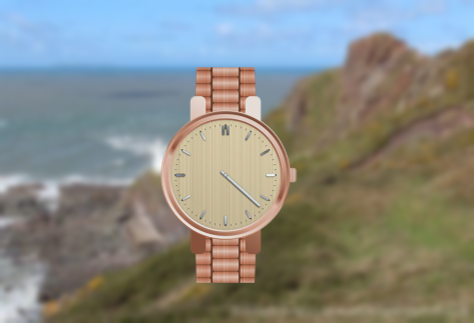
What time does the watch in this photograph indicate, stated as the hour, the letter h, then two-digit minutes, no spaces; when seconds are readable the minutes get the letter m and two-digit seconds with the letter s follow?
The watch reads 4h22
